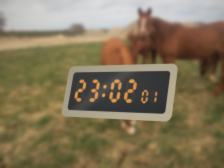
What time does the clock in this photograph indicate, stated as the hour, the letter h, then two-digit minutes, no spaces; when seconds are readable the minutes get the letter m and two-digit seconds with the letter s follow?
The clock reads 23h02m01s
